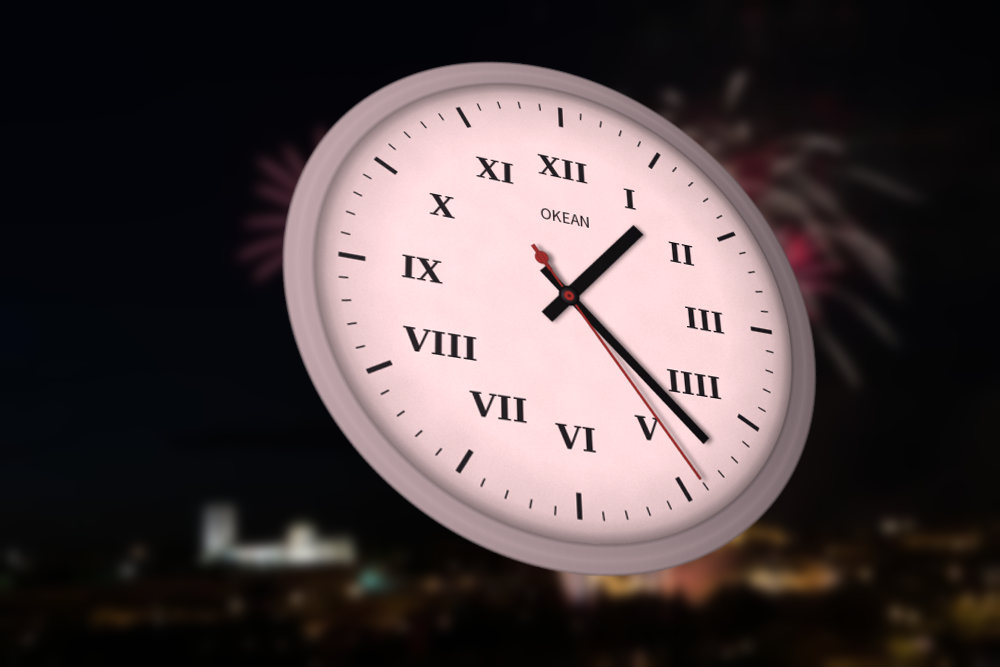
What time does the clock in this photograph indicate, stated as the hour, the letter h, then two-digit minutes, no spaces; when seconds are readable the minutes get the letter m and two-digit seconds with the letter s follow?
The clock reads 1h22m24s
